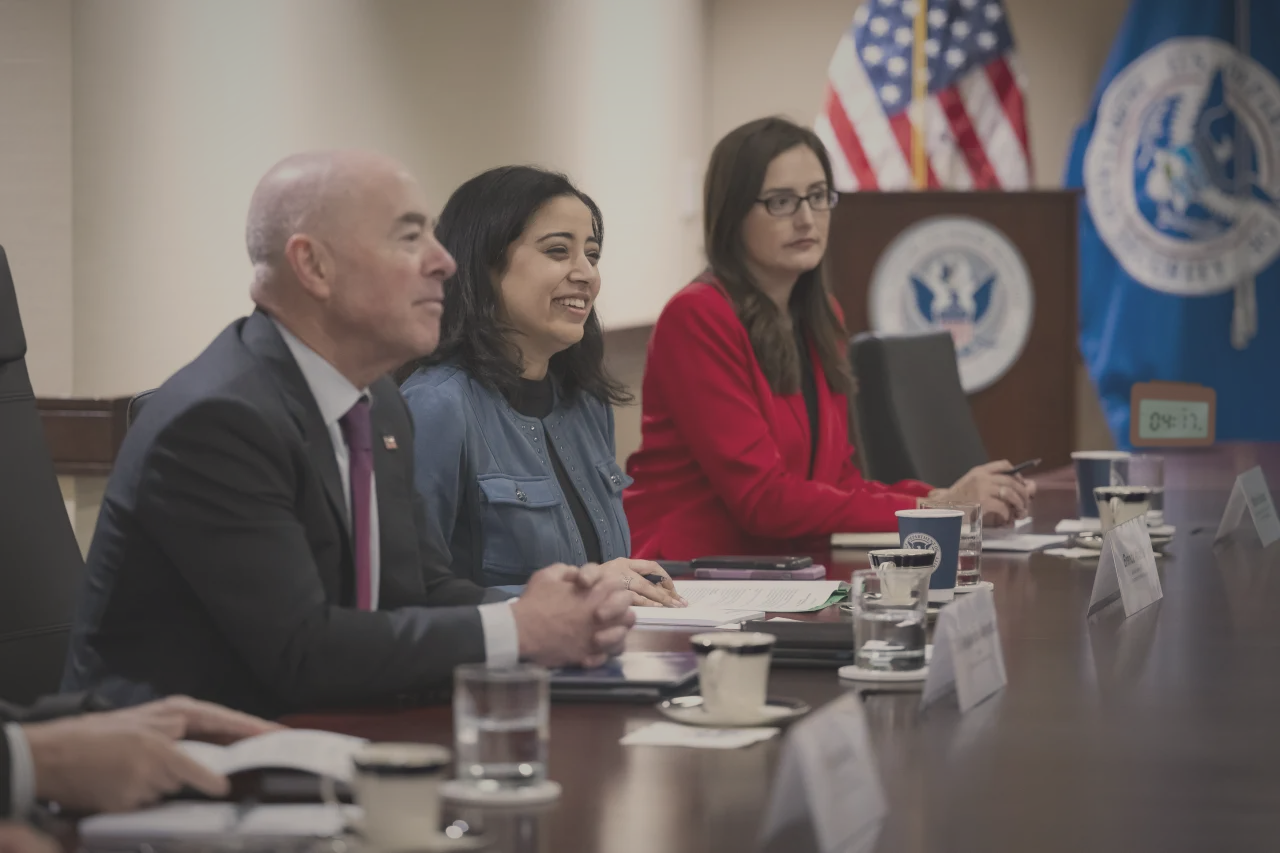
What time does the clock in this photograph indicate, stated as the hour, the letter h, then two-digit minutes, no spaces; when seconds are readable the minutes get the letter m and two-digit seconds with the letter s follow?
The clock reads 4h17
